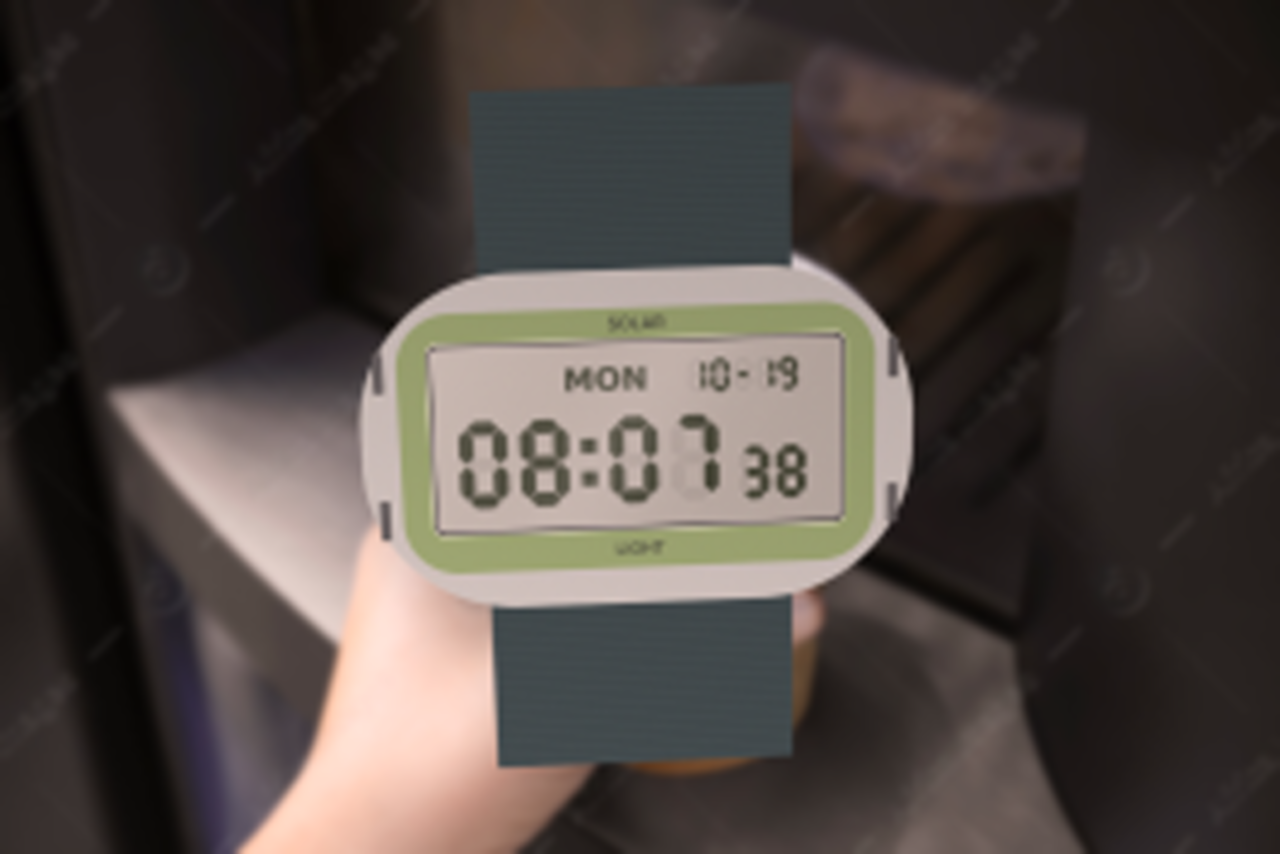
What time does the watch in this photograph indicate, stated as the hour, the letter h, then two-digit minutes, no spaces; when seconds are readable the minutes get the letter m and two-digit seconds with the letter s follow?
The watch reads 8h07m38s
